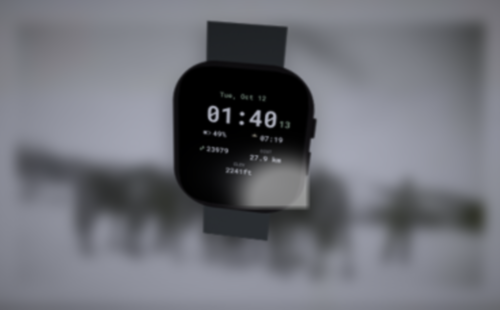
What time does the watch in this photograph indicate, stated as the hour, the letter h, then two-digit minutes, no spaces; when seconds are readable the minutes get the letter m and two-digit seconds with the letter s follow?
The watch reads 1h40
